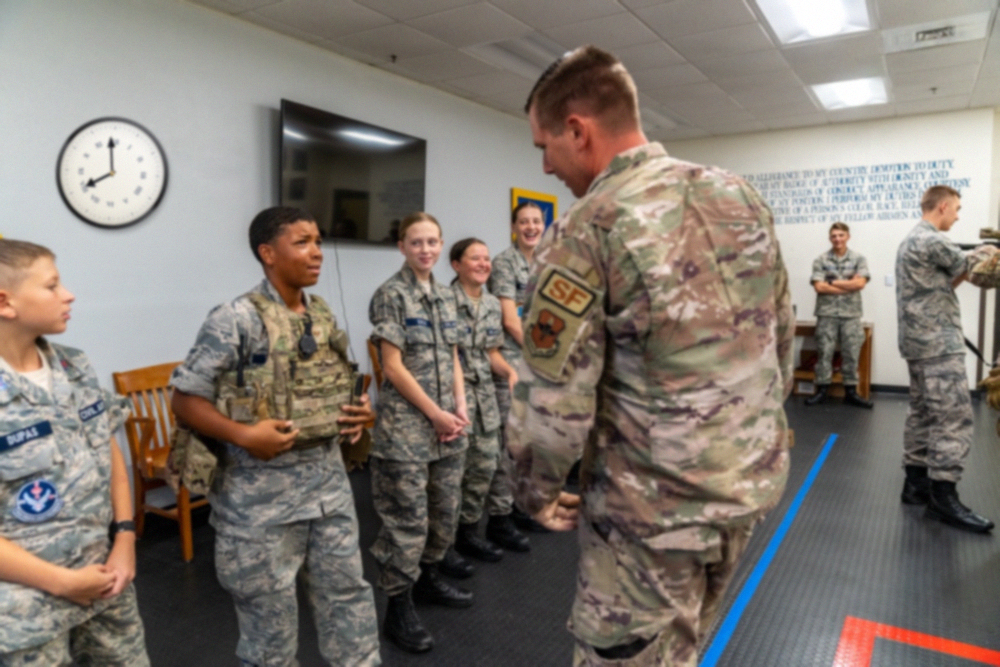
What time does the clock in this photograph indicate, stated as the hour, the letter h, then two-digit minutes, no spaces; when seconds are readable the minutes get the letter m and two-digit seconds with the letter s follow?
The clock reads 7h59
